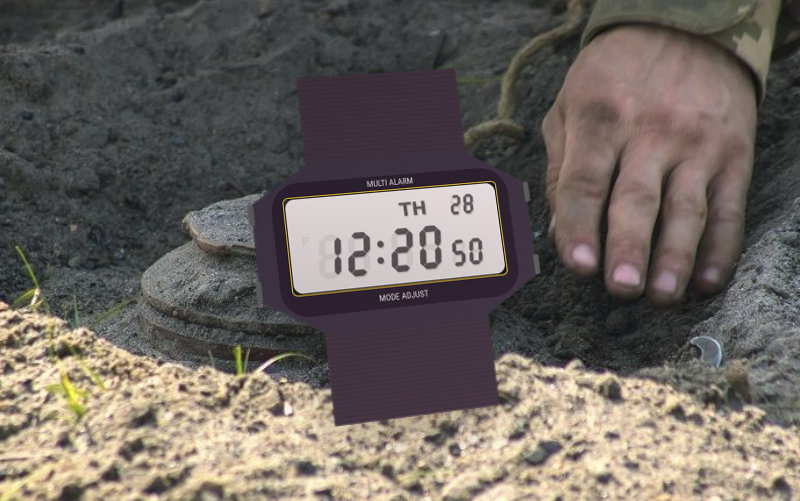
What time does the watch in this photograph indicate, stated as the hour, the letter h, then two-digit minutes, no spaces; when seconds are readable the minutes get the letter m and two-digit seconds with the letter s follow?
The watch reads 12h20m50s
